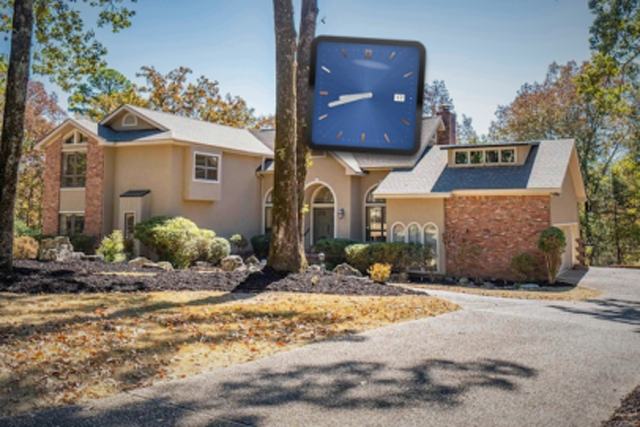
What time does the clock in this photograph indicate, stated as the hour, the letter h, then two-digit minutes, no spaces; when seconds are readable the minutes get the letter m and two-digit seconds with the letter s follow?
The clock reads 8h42
